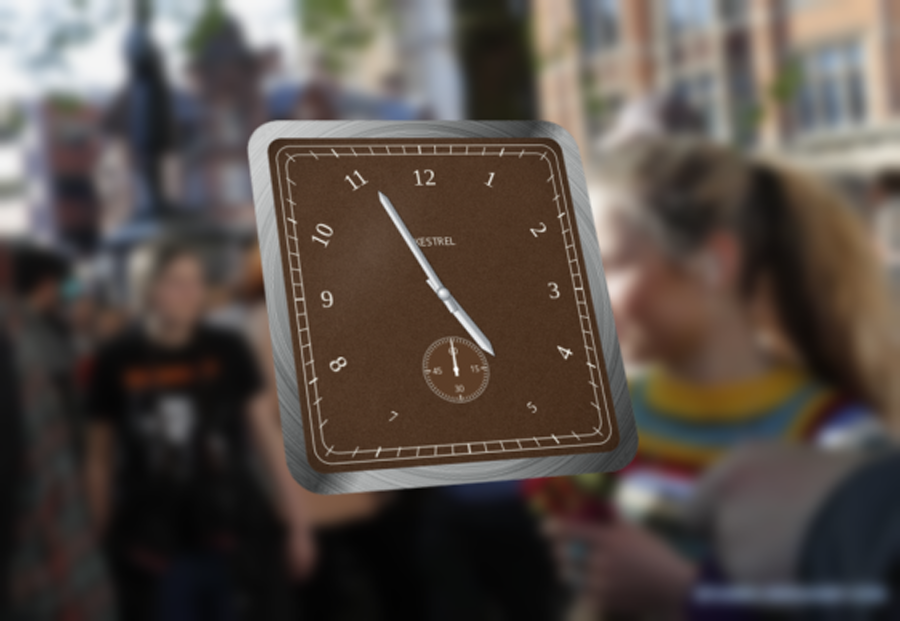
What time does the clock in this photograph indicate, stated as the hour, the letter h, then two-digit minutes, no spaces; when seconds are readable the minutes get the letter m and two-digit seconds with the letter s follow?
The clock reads 4h56
